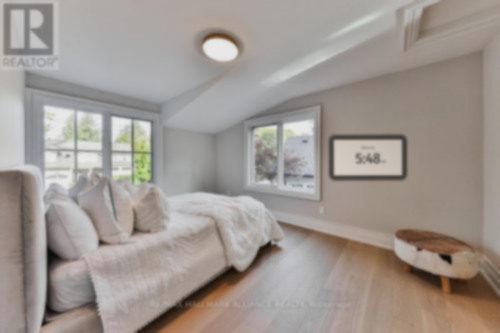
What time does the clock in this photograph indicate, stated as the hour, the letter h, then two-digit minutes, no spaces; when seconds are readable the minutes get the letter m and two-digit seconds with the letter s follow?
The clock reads 5h48
